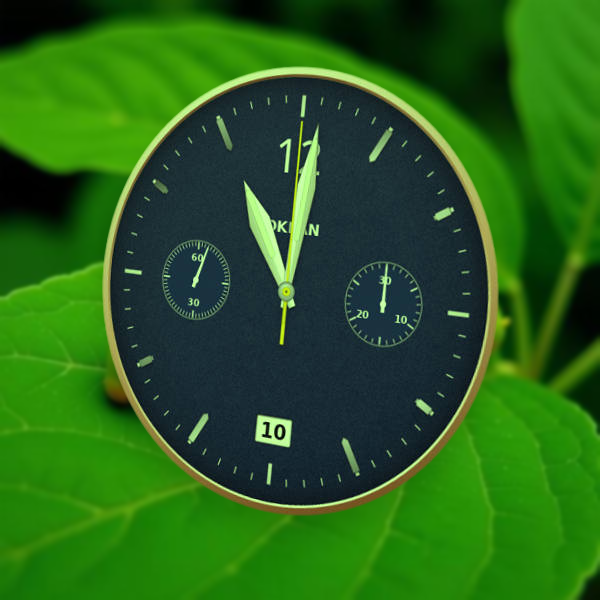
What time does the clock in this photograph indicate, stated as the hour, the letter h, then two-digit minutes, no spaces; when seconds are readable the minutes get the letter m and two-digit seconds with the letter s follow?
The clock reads 11h01m03s
